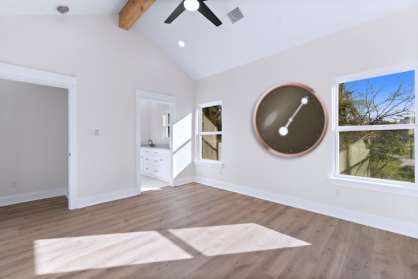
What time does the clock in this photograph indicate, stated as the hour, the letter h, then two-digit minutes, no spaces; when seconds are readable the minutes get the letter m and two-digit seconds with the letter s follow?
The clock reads 7h06
